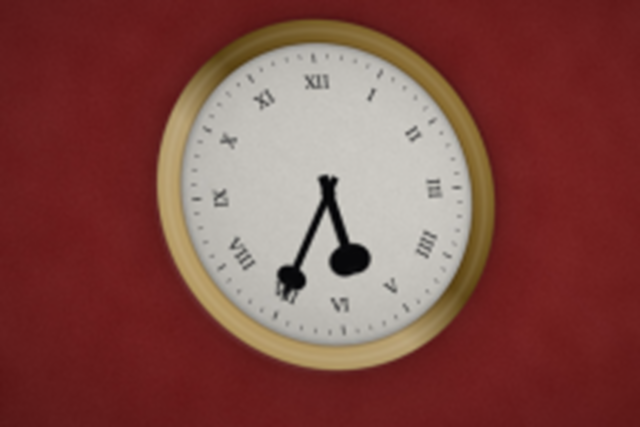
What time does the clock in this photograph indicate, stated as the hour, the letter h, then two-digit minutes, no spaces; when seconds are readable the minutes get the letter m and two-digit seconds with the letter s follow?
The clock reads 5h35
